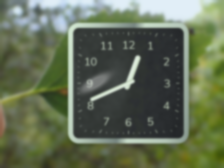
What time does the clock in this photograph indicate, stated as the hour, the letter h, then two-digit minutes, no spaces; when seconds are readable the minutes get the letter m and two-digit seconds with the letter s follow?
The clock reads 12h41
